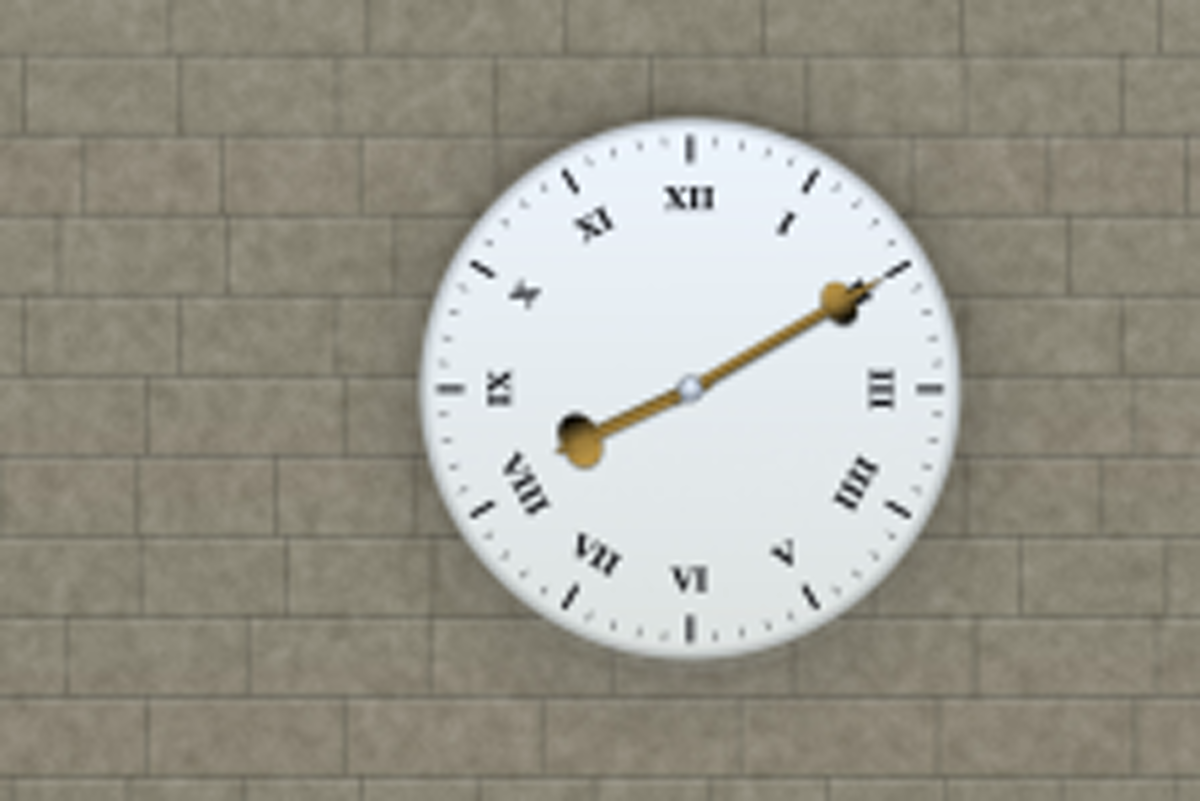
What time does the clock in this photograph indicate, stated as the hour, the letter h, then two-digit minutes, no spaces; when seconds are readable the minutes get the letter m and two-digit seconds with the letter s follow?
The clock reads 8h10
